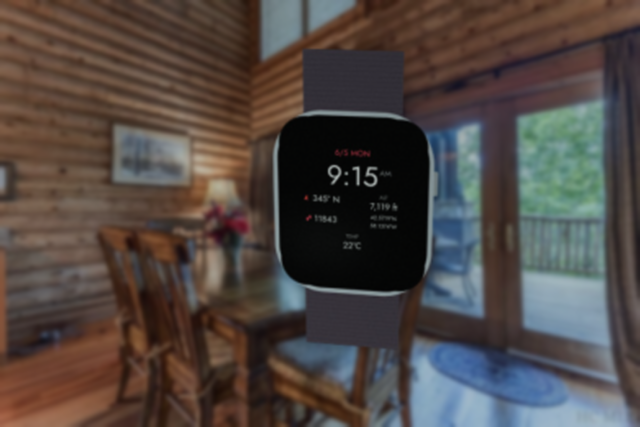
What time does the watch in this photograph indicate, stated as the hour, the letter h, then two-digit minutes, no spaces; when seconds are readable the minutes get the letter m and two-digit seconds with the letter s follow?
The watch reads 9h15
